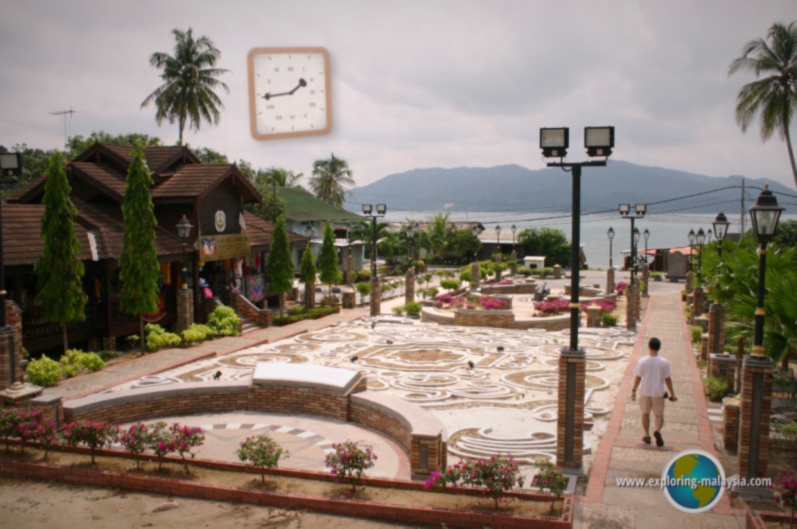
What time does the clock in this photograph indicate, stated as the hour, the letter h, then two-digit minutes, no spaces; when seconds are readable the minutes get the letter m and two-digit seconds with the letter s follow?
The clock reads 1h44
